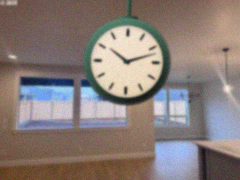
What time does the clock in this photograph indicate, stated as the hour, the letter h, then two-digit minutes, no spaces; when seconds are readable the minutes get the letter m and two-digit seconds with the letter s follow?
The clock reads 10h12
